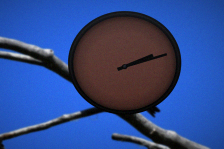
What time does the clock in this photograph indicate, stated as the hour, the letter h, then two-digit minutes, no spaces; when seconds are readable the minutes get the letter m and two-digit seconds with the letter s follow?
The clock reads 2h12
